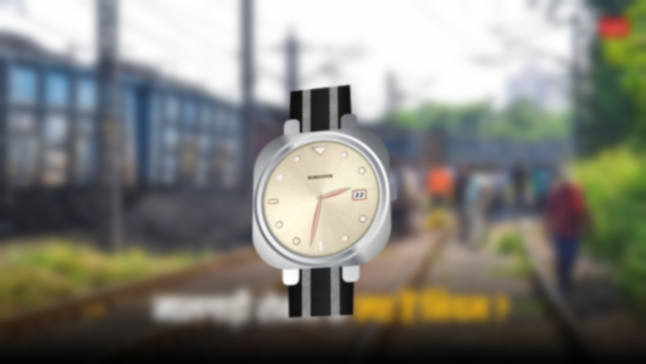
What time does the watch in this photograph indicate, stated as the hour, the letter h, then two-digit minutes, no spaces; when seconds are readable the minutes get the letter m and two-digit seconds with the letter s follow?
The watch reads 2h32
